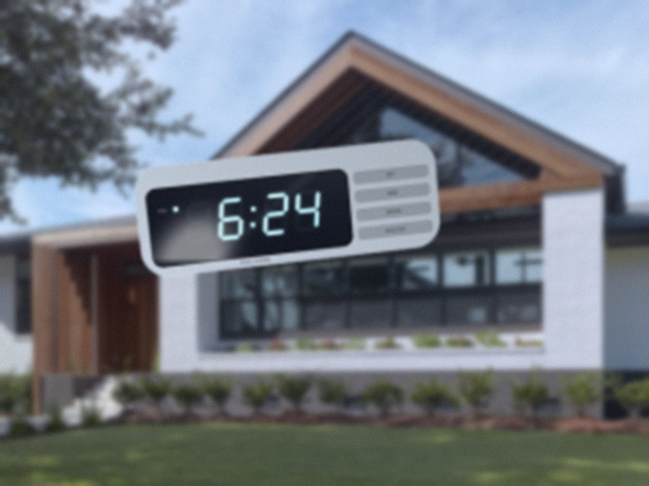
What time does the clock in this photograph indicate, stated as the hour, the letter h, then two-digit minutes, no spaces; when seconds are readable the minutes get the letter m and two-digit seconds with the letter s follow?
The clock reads 6h24
